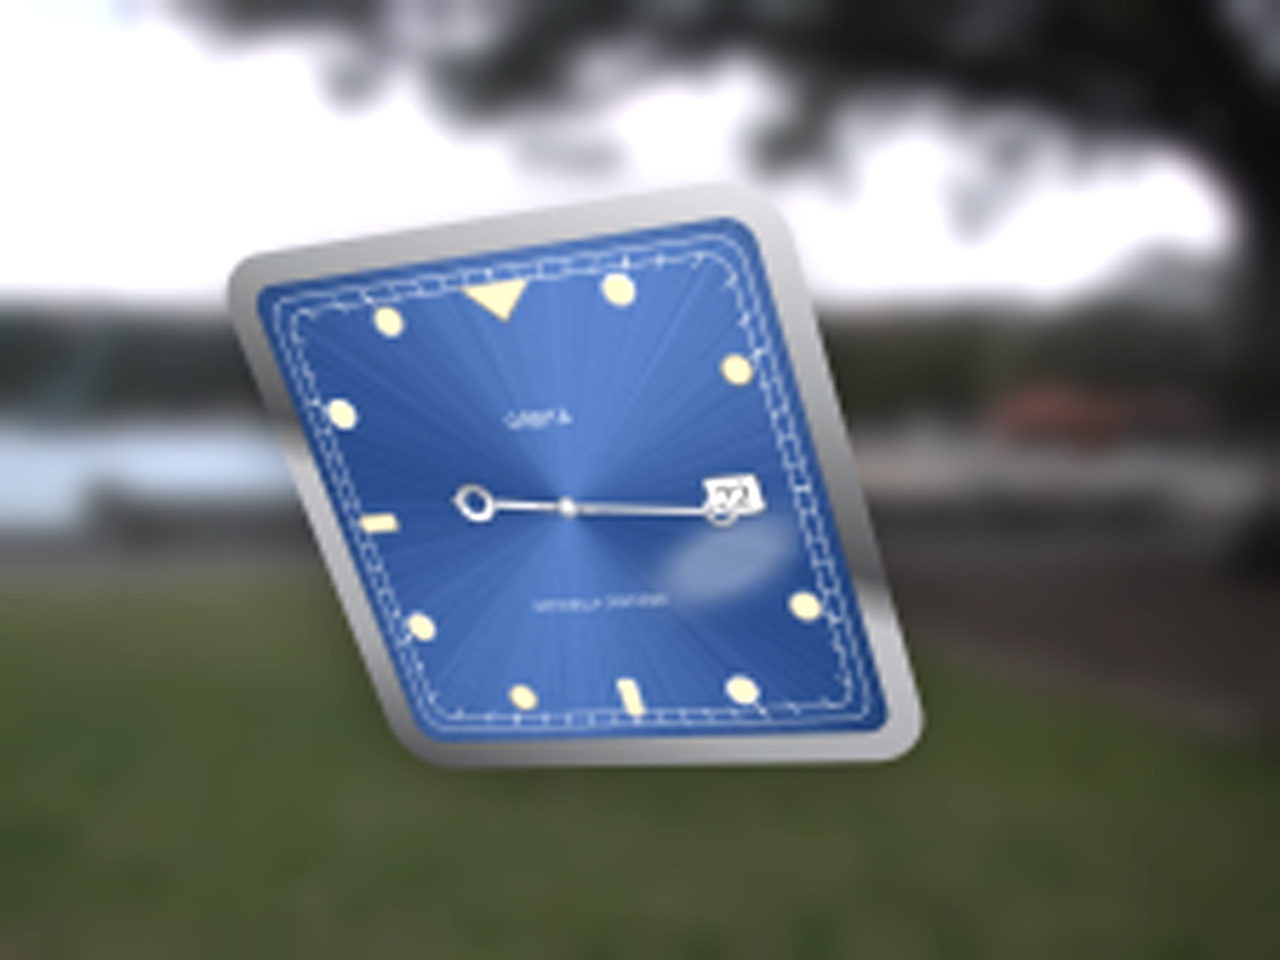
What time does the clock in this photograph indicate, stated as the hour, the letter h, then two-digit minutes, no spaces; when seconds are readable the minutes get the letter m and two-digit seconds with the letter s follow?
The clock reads 9h16
